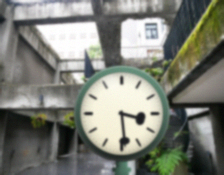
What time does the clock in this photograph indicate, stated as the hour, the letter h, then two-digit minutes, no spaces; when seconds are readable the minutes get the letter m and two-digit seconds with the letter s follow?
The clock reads 3h29
